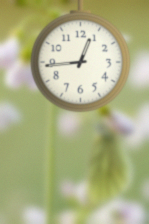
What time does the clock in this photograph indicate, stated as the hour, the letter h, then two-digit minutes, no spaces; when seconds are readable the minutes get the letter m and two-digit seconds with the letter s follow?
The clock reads 12h44
